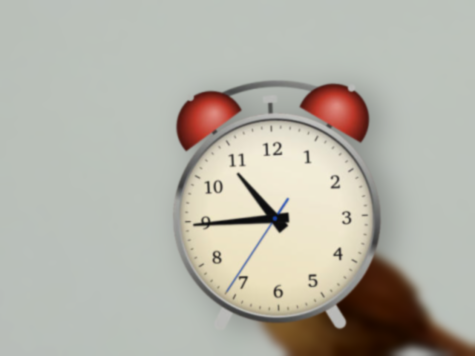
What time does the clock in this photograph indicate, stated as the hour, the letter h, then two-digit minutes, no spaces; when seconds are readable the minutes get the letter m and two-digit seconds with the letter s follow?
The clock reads 10h44m36s
